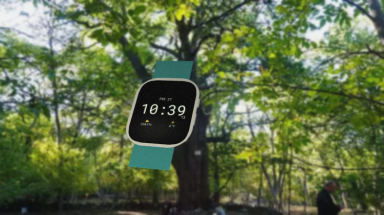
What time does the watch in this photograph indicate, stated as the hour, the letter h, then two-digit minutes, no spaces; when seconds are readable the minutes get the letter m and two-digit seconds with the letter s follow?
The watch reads 10h39
